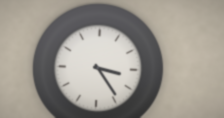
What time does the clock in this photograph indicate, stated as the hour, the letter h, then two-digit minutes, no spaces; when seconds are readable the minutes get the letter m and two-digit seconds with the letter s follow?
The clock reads 3h24
